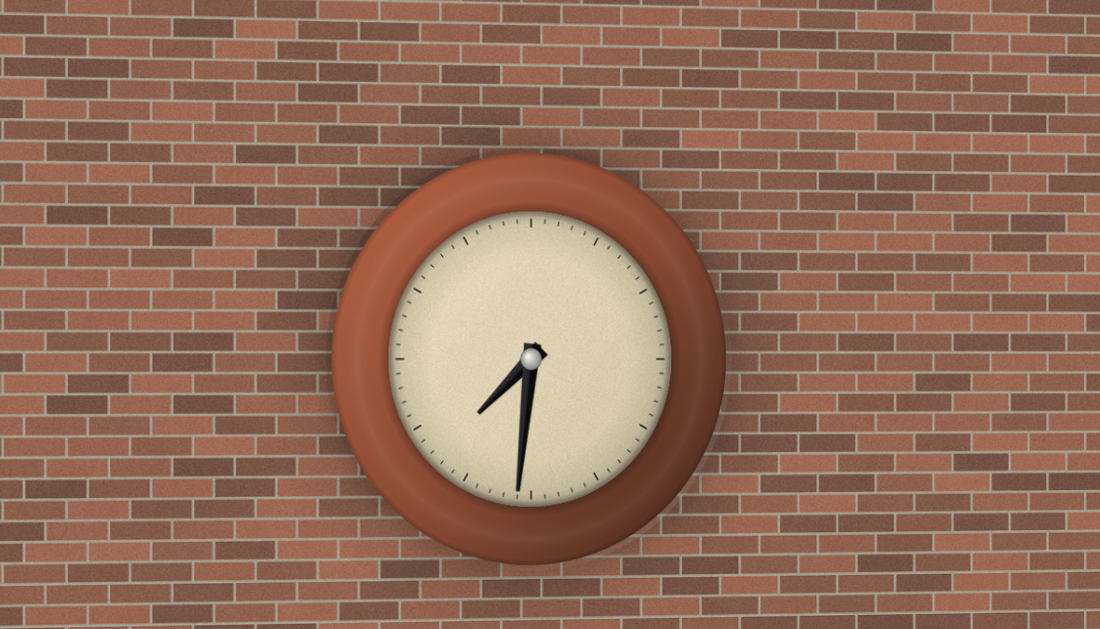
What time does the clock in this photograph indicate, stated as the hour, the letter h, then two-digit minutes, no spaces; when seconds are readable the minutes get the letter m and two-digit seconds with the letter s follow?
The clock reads 7h31
